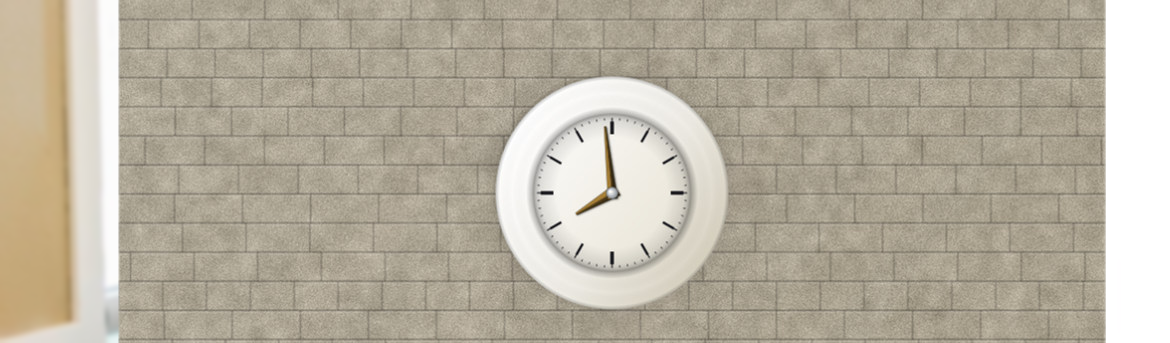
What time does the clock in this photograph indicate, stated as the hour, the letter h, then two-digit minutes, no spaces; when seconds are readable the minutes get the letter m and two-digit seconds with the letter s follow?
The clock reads 7h59
